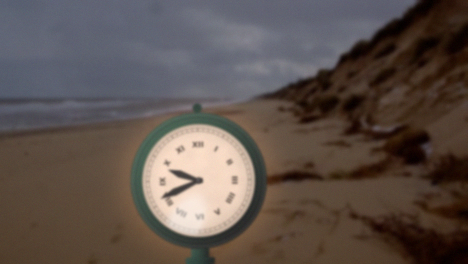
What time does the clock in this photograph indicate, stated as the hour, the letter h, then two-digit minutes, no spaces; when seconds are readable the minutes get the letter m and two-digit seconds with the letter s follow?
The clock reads 9h41
